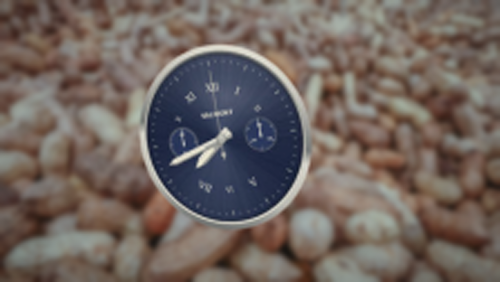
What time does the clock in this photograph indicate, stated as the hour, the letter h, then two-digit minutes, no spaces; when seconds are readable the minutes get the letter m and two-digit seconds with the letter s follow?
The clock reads 7h42
